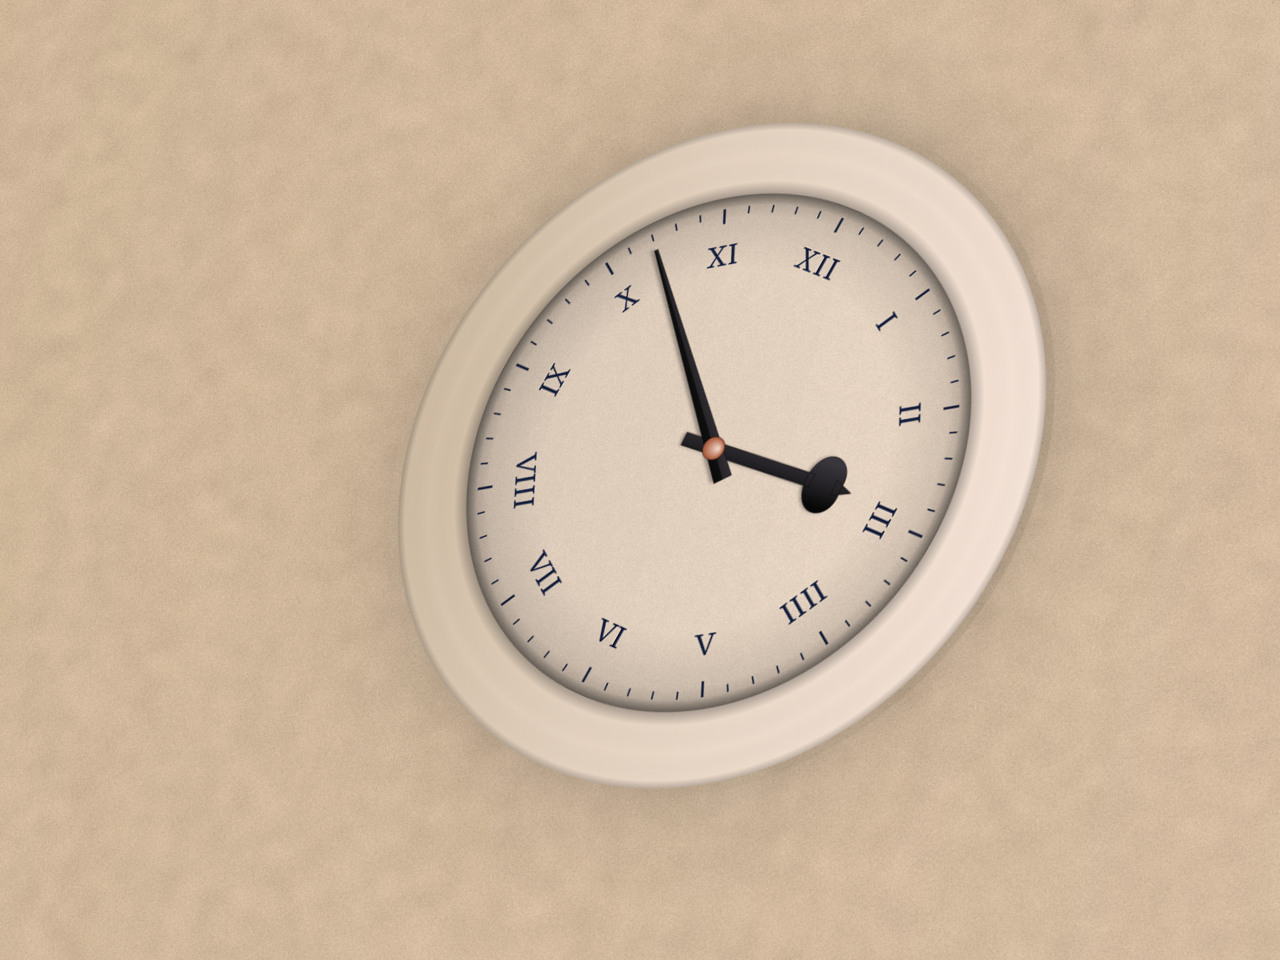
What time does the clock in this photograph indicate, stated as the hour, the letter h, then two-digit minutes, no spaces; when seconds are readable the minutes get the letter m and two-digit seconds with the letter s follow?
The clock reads 2h52
